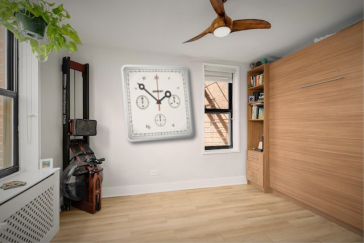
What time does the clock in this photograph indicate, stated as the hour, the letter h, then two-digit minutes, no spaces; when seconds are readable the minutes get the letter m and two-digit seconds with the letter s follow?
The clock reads 1h52
